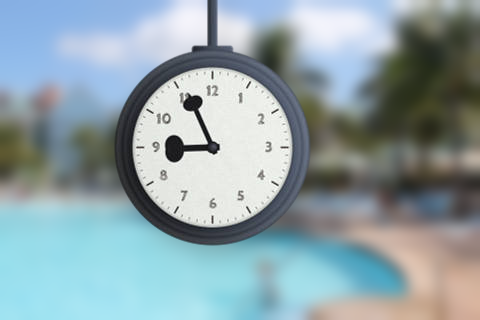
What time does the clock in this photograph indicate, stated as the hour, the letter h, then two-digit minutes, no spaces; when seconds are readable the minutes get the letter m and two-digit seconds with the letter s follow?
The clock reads 8h56
